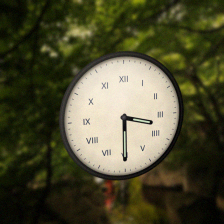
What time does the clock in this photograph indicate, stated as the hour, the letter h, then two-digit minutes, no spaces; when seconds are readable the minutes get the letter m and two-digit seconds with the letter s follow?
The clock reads 3h30
